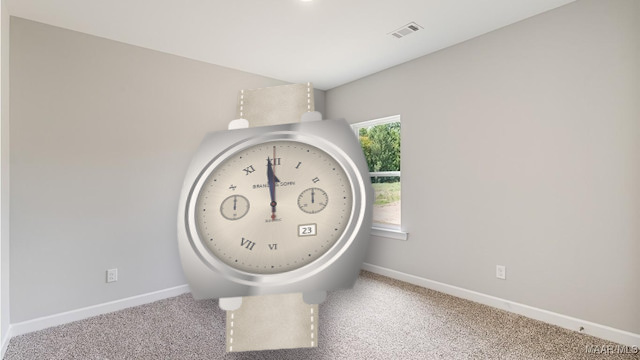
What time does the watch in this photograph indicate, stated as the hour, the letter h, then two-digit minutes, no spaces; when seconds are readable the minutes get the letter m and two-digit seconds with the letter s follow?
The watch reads 11h59
